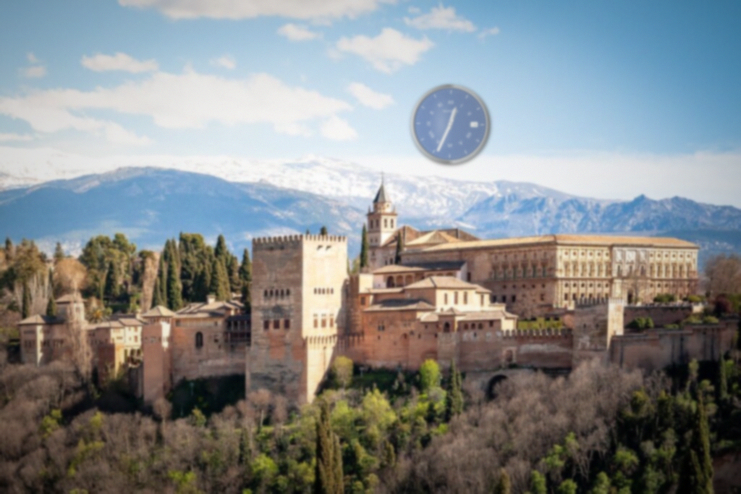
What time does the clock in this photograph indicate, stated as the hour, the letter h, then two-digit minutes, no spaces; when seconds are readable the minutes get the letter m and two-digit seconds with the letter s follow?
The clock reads 12h34
